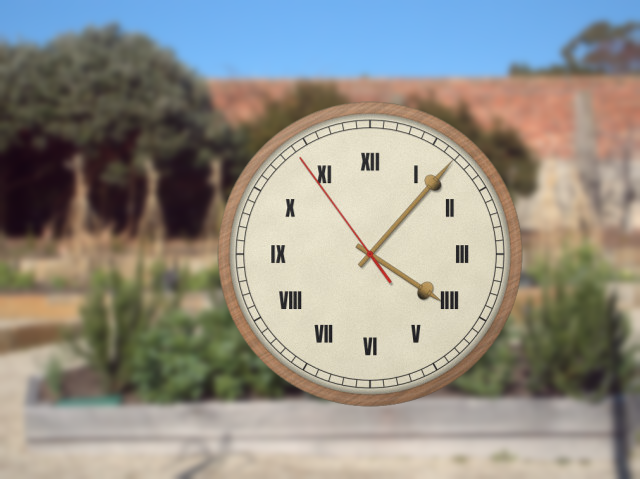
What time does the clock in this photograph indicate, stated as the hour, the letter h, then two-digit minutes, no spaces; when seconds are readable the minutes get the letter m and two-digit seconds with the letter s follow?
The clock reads 4h06m54s
